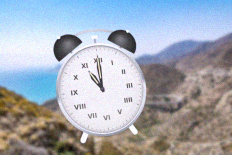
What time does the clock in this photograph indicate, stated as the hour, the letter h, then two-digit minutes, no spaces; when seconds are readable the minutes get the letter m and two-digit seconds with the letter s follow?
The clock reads 11h00
